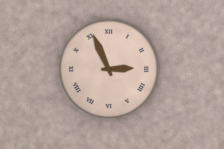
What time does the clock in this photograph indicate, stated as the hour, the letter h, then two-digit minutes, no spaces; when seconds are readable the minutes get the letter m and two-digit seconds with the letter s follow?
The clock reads 2h56
